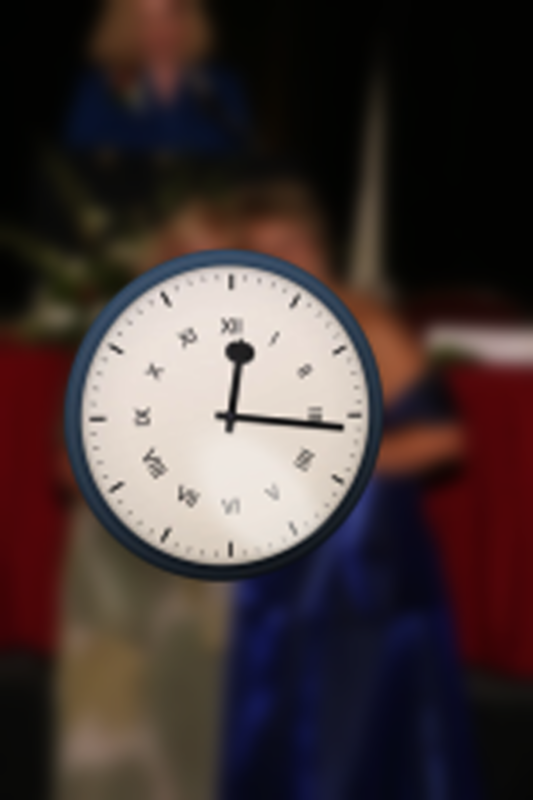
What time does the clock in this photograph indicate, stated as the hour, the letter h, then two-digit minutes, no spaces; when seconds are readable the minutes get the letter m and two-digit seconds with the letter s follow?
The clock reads 12h16
